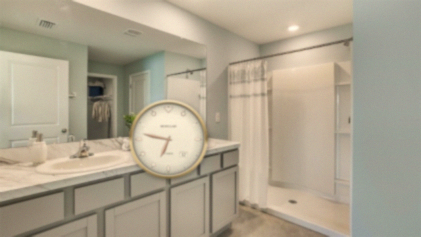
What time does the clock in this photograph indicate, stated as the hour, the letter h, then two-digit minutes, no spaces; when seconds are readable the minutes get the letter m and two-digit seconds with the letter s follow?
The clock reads 6h47
